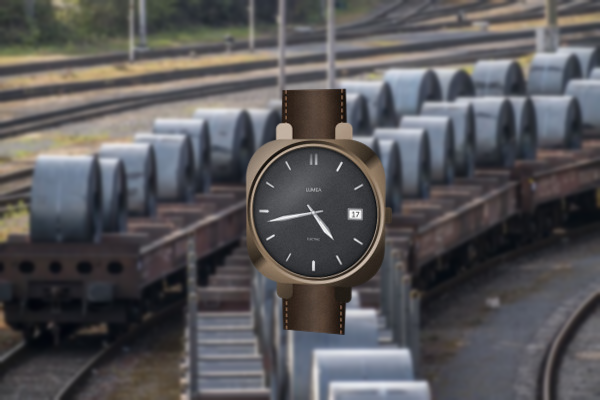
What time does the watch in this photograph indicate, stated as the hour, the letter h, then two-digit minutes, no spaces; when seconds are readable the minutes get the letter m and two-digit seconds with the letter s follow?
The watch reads 4h43
